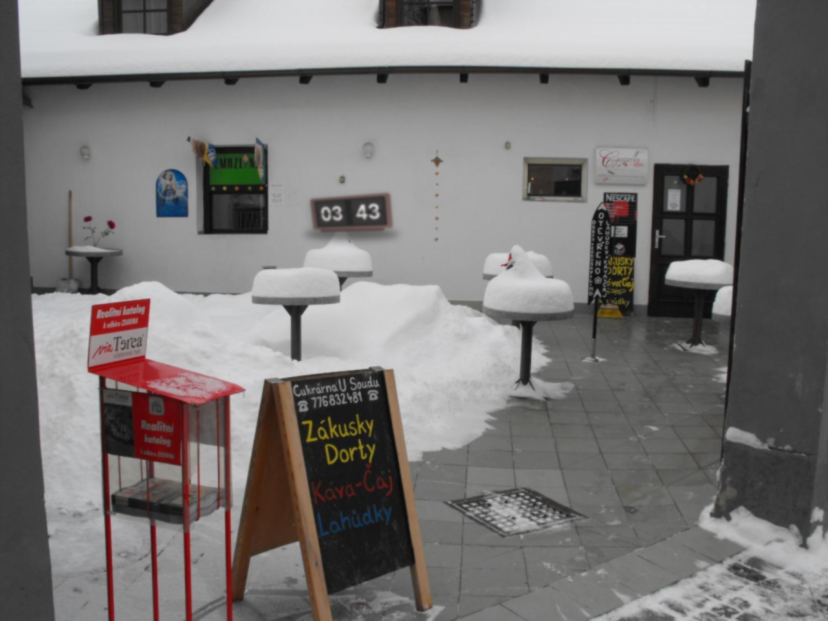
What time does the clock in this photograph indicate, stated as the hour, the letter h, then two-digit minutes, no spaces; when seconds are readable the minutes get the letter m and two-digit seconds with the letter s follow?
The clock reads 3h43
